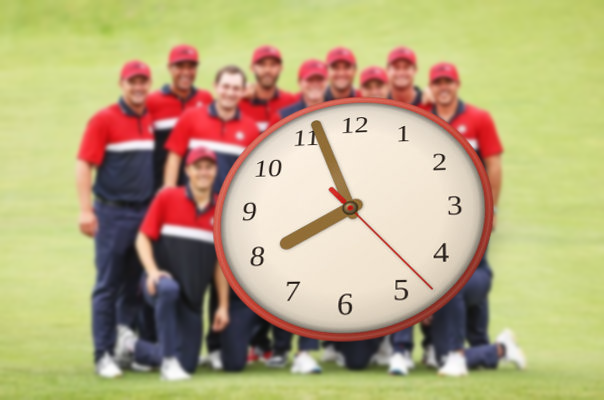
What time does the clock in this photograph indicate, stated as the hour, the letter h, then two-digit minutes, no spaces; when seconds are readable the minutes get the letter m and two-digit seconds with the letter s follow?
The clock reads 7h56m23s
